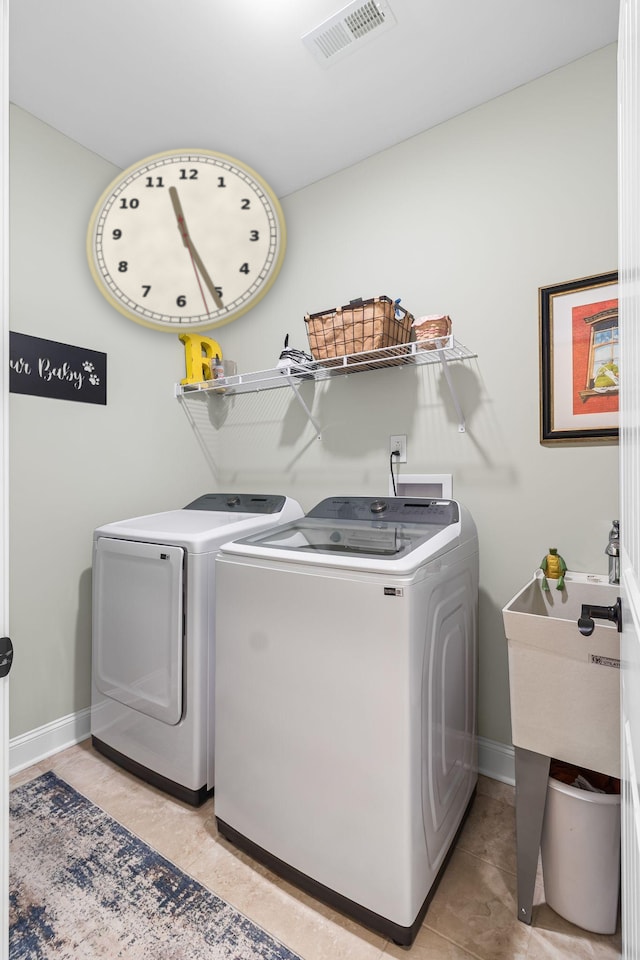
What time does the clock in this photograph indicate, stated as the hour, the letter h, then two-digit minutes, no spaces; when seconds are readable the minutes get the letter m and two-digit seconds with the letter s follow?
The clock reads 11h25m27s
